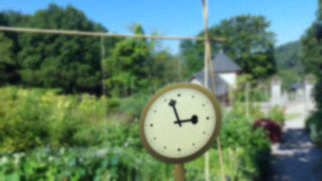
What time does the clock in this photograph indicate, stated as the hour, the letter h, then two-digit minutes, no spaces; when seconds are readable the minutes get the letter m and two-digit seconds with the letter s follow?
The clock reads 2h57
